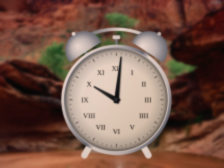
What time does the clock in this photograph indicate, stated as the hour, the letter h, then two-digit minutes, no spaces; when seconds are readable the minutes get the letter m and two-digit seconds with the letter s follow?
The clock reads 10h01
